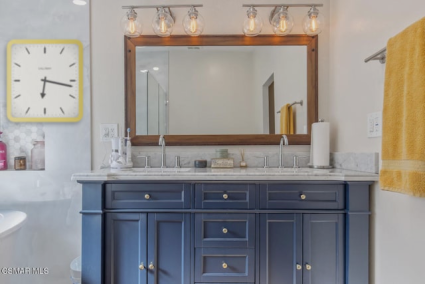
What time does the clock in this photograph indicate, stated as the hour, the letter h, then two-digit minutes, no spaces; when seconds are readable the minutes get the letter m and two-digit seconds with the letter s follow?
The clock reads 6h17
